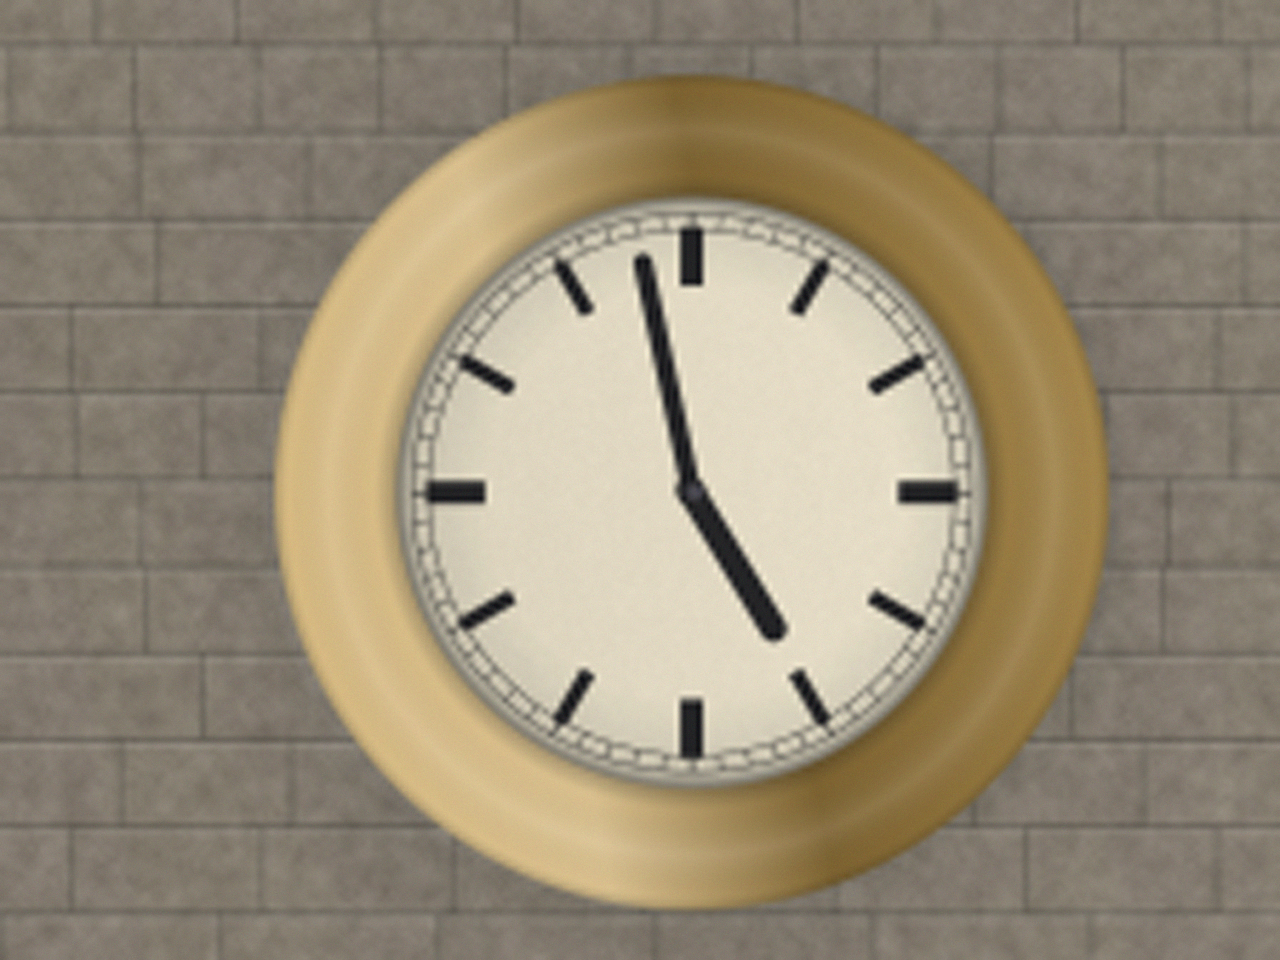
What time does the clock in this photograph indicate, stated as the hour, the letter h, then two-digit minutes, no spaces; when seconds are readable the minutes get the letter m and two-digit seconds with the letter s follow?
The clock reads 4h58
